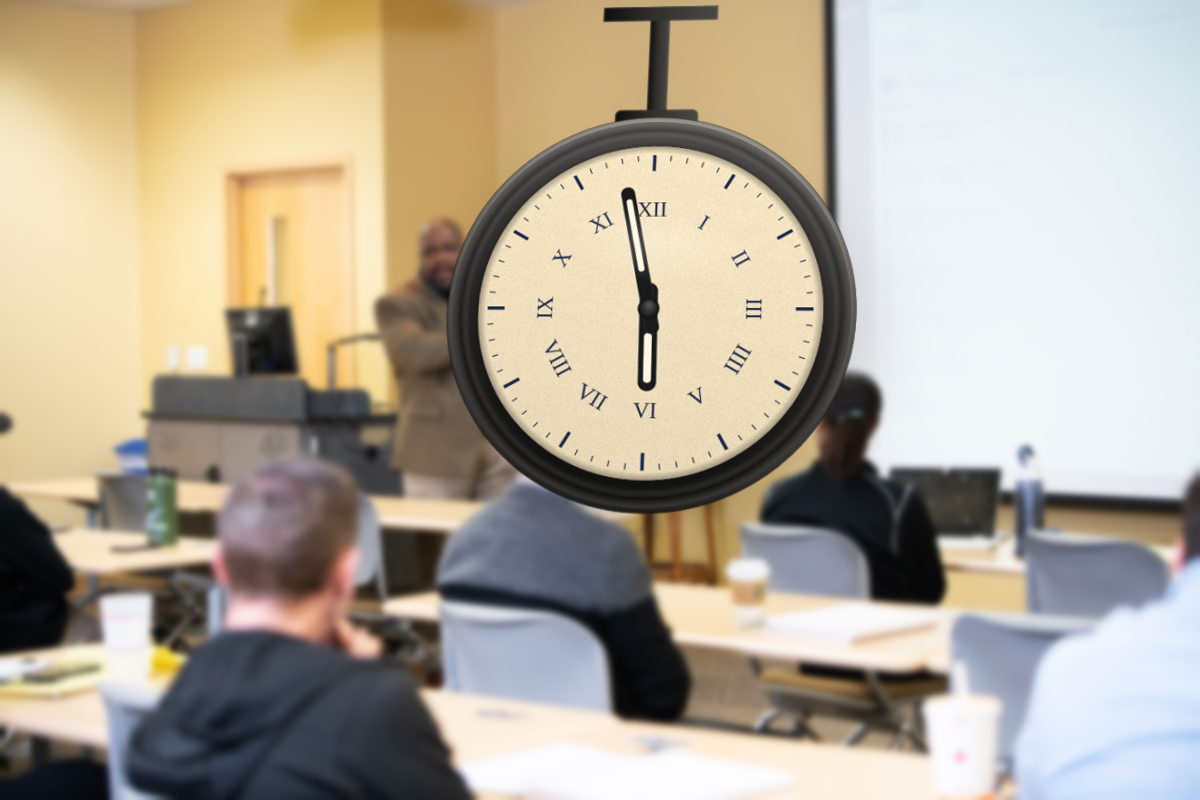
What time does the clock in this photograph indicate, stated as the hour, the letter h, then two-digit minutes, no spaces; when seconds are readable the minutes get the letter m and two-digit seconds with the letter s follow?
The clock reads 5h58
